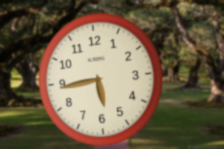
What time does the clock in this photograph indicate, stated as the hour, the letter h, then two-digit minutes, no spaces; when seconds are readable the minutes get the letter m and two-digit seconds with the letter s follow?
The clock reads 5h44
